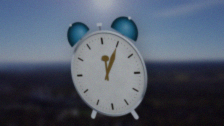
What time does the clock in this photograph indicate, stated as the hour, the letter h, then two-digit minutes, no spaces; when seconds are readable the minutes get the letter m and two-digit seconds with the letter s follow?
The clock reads 12h05
